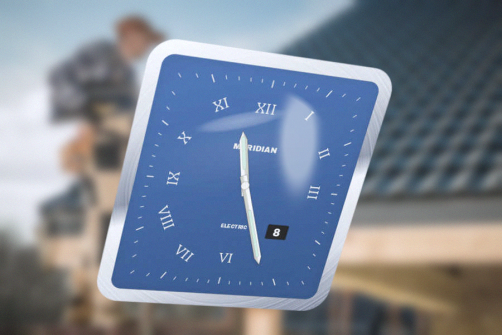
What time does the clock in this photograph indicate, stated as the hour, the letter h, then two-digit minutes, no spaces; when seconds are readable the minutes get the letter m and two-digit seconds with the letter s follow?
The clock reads 11h26
